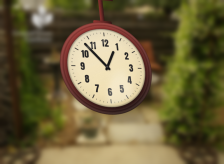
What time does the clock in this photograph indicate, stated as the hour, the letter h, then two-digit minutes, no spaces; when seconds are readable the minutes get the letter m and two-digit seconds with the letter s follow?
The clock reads 12h53
